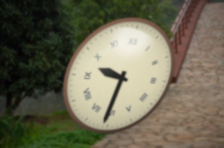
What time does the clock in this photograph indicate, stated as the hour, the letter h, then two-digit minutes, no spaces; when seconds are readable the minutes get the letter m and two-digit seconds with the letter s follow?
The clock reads 9h31
